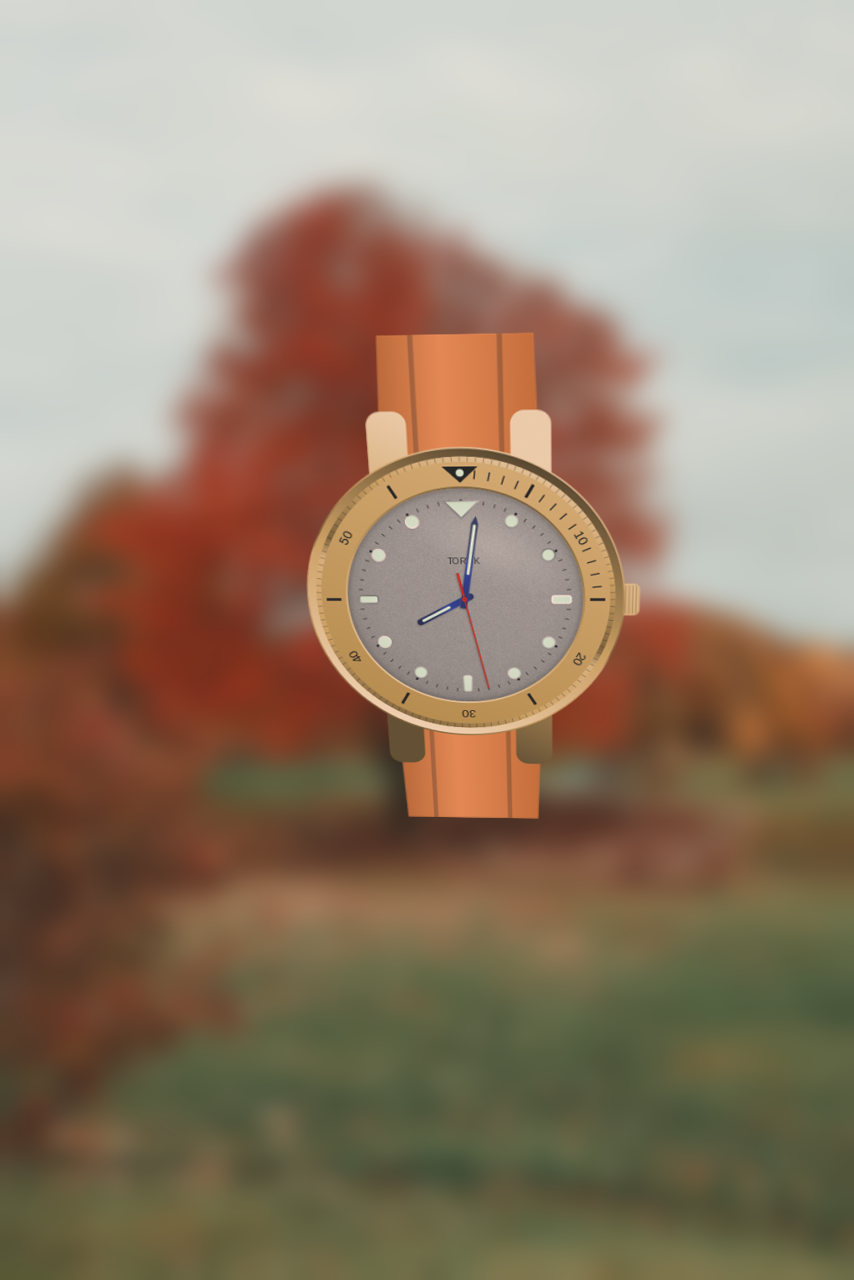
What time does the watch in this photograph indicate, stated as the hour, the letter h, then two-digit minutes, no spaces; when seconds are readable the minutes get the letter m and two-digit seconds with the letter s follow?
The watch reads 8h01m28s
